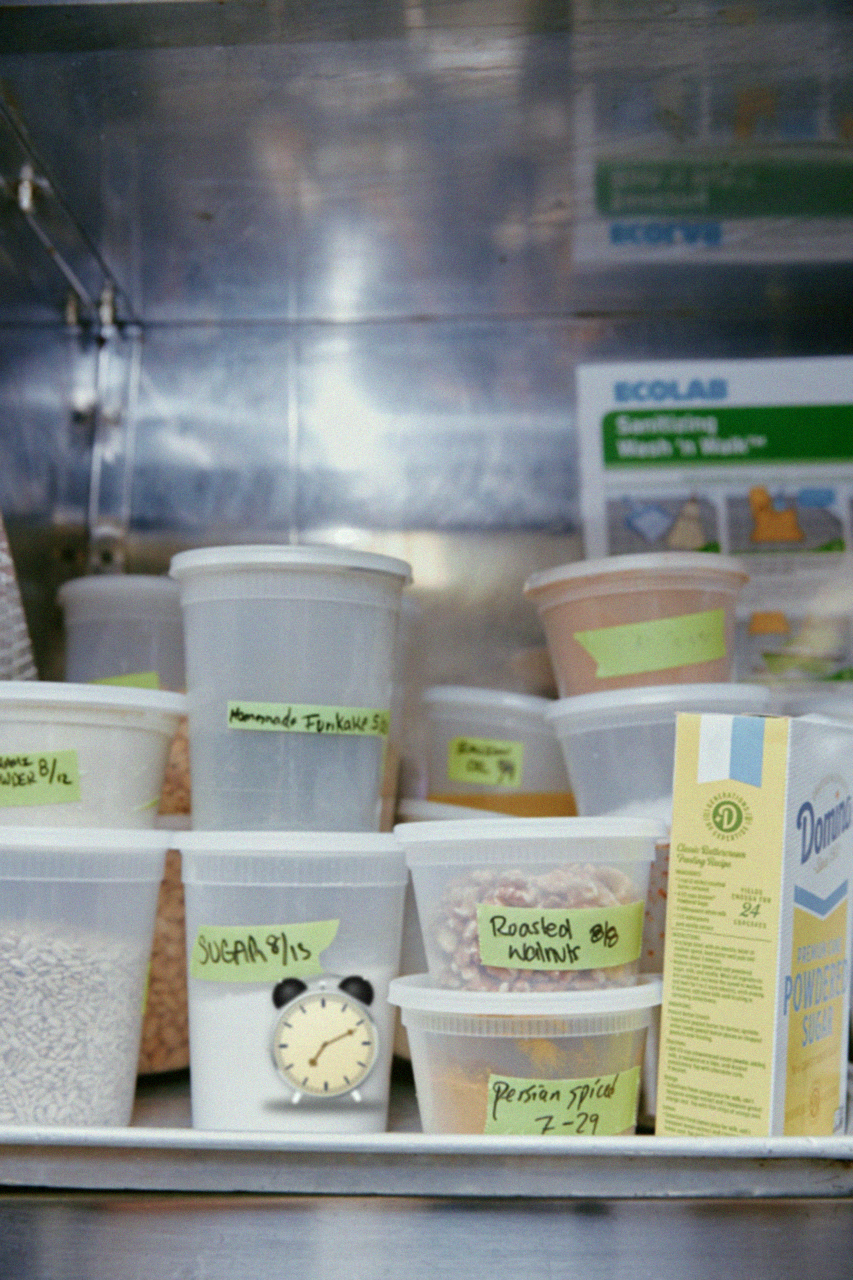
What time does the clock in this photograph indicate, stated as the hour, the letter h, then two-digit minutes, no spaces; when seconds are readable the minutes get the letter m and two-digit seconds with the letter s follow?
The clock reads 7h11
